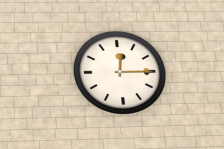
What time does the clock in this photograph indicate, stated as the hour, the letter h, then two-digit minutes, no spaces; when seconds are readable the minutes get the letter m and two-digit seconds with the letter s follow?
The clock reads 12h15
